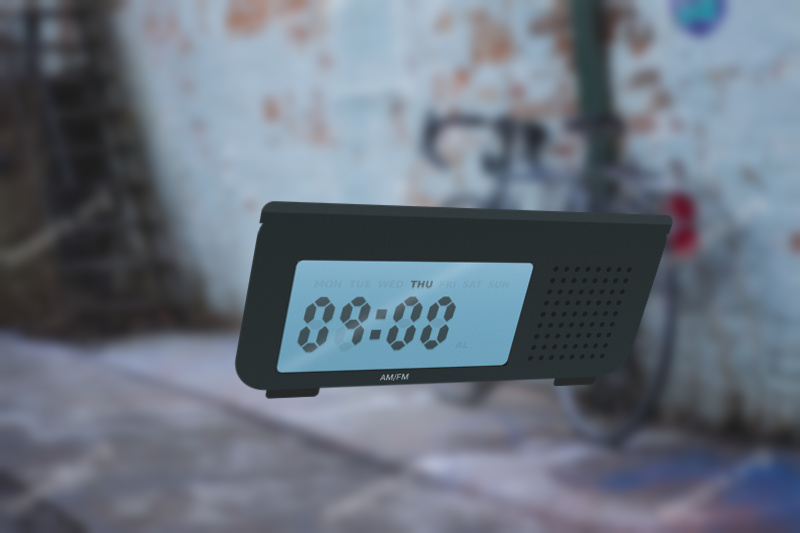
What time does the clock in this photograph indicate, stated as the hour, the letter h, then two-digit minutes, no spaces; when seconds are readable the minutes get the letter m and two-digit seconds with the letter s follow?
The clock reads 9h00
